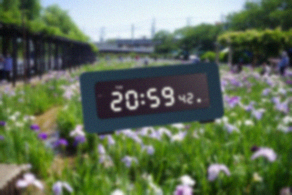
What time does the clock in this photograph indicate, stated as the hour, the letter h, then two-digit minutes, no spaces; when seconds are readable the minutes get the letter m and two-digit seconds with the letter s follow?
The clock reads 20h59
